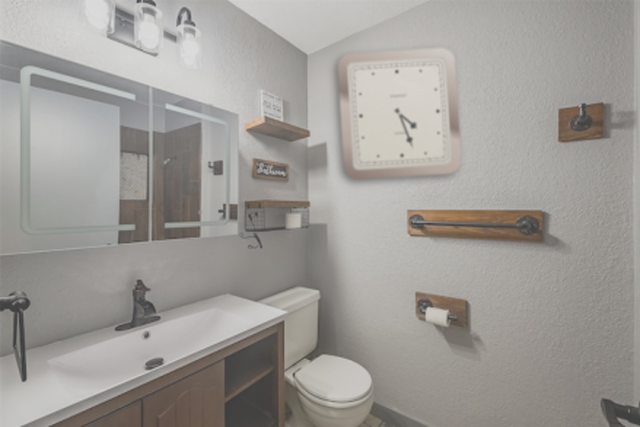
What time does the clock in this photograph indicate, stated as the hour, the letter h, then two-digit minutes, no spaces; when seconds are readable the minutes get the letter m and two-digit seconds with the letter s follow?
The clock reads 4h27
